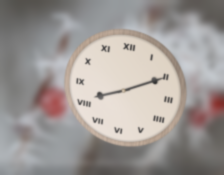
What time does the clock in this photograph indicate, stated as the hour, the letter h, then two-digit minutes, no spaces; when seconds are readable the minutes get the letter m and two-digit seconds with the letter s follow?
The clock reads 8h10
